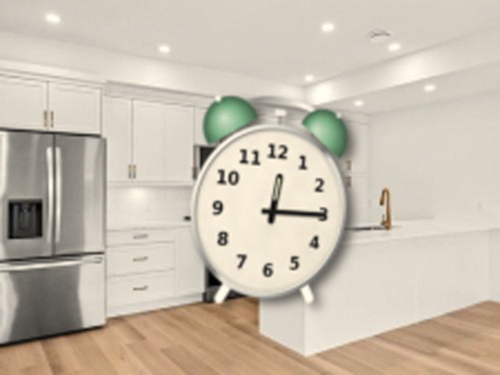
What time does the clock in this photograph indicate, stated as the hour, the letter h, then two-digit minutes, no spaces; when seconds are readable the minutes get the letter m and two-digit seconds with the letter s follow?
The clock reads 12h15
